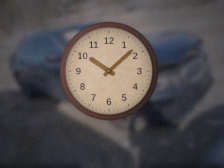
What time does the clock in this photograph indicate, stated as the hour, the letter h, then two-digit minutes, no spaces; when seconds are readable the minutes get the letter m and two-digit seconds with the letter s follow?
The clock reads 10h08
